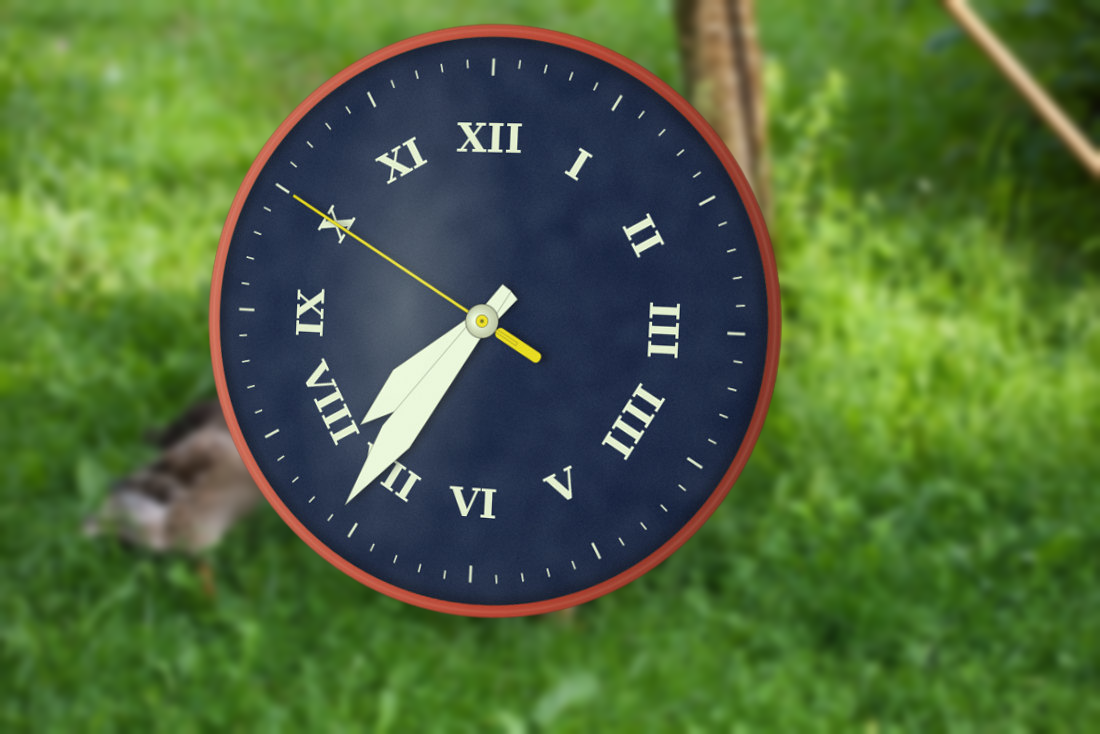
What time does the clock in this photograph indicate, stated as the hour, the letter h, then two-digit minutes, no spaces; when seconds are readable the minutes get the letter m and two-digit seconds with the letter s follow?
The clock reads 7h35m50s
